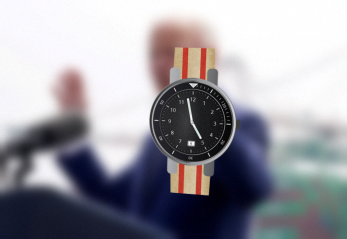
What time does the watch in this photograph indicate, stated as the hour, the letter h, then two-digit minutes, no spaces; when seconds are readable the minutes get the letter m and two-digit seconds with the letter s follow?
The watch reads 4h58
